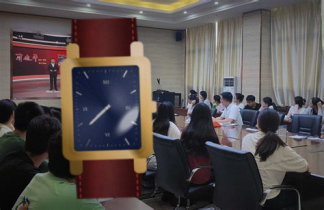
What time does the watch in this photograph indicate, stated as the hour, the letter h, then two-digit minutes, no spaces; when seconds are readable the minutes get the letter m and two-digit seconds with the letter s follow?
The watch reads 7h38
